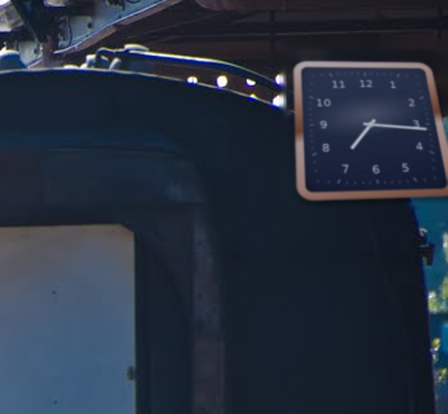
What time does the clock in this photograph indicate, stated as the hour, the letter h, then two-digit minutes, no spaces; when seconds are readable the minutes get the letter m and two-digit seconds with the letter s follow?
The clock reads 7h16
